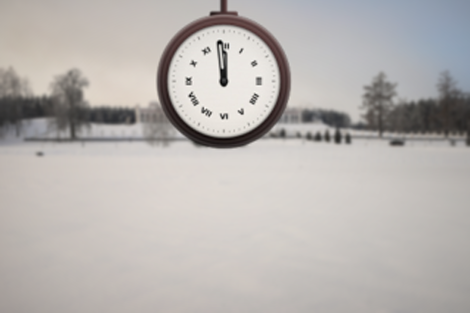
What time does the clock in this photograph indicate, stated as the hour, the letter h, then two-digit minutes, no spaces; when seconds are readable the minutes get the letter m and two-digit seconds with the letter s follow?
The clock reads 11h59
